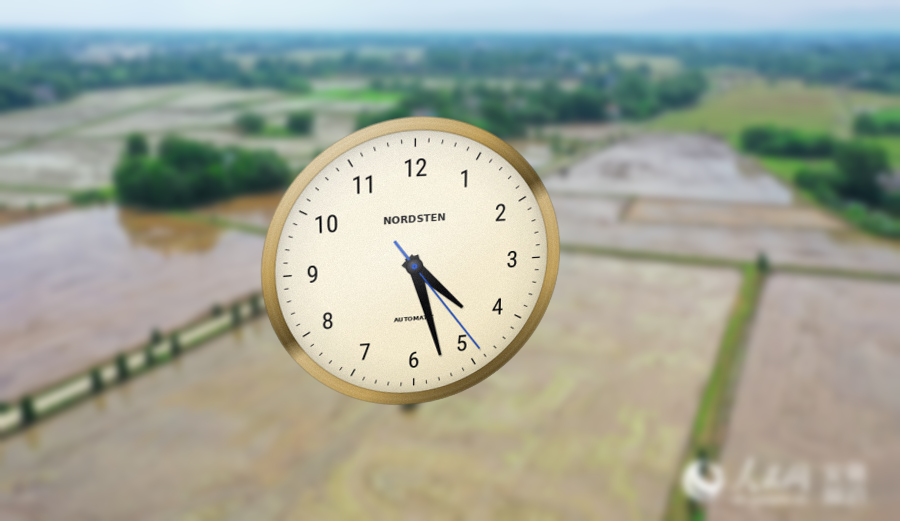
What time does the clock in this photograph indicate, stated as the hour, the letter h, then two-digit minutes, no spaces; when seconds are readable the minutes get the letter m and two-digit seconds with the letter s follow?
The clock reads 4h27m24s
